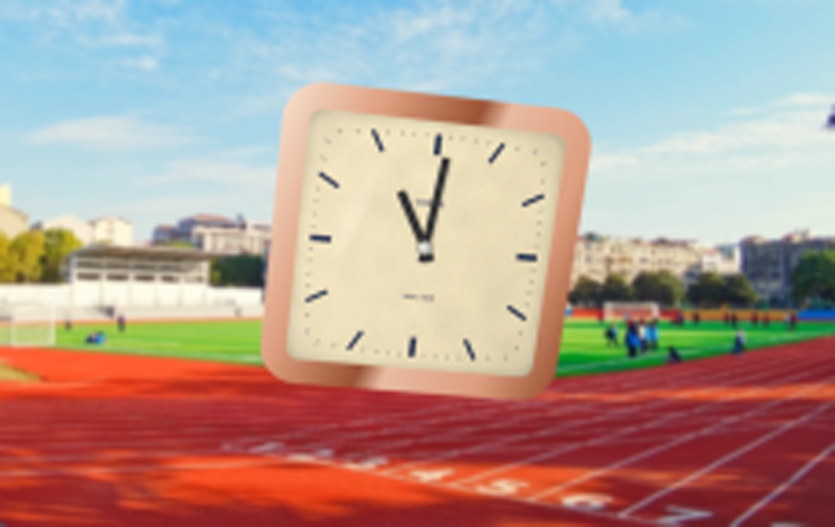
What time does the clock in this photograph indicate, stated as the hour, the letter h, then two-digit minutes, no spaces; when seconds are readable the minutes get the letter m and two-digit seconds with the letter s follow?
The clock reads 11h01
